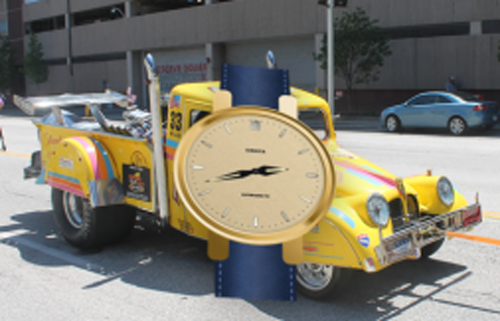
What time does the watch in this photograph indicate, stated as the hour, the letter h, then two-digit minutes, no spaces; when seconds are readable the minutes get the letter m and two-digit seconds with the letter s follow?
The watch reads 2h42
